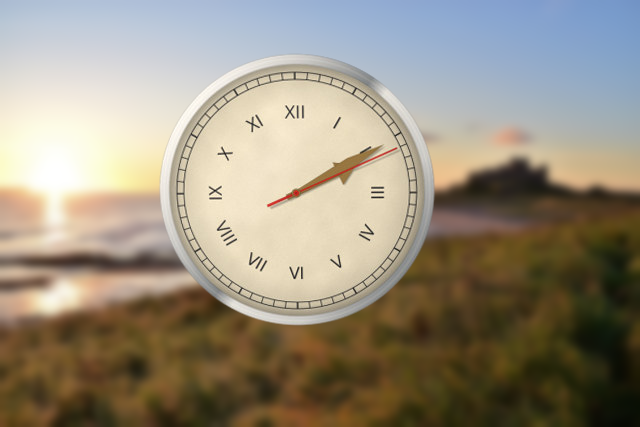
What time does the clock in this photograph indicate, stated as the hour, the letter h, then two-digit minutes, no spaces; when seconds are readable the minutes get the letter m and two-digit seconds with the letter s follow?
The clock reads 2h10m11s
